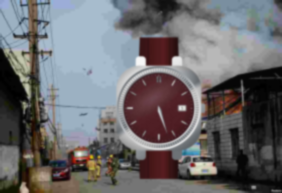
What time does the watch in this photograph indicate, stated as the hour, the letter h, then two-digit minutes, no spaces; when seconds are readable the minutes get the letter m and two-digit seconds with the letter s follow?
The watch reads 5h27
